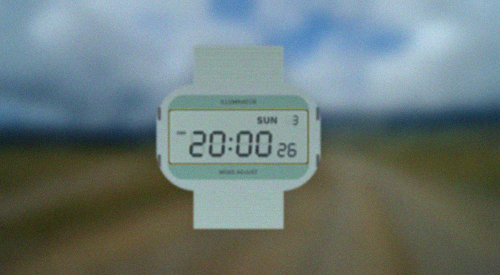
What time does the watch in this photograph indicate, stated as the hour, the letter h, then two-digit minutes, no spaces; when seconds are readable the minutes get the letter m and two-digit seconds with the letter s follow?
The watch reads 20h00m26s
